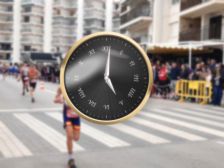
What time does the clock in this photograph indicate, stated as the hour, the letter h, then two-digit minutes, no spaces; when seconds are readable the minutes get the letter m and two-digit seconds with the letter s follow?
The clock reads 5h01
